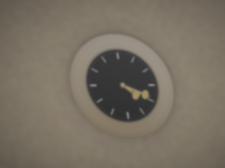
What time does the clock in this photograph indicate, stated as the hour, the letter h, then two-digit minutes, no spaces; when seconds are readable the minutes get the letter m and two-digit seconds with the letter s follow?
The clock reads 4h19
